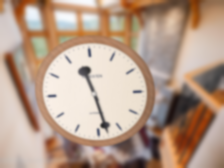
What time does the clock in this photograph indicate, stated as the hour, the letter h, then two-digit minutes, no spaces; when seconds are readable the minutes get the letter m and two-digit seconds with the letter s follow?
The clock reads 11h28
